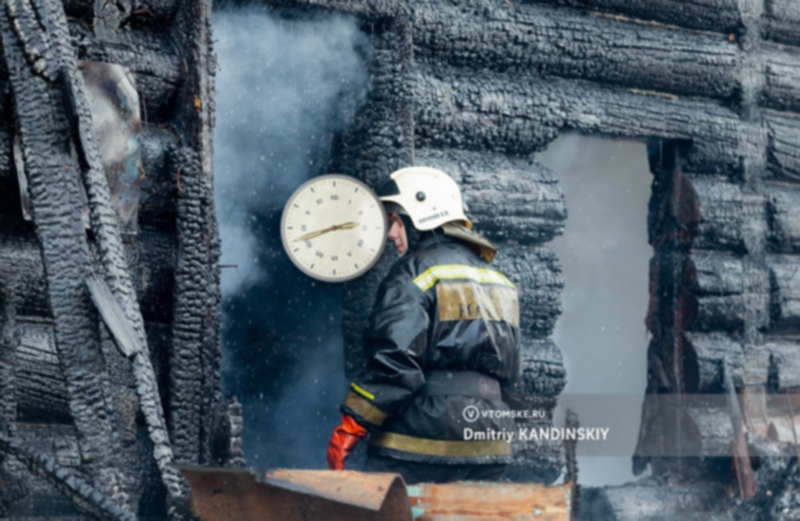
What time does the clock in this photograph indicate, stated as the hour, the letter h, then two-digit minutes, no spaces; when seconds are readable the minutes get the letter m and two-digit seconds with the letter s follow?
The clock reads 2h42
